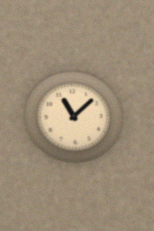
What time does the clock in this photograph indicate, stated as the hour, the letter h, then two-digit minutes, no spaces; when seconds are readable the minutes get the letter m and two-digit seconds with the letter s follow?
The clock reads 11h08
